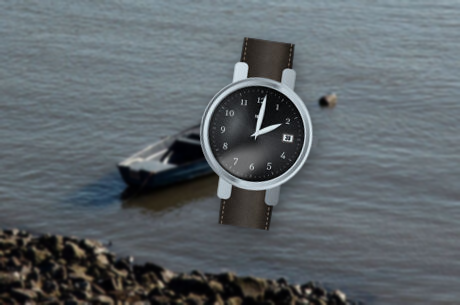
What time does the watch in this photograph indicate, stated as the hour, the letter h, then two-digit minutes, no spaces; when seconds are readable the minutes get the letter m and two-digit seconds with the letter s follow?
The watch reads 2h01
